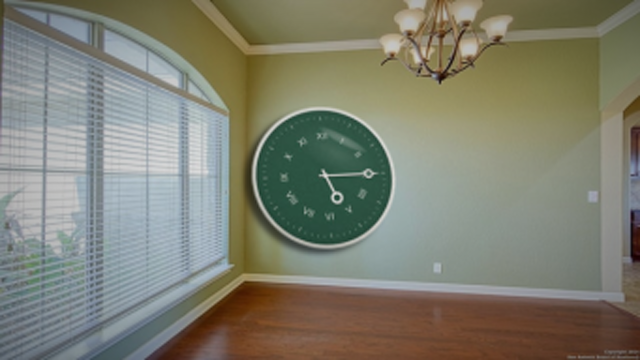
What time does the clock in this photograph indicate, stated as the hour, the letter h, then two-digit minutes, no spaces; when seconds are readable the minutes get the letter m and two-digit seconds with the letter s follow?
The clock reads 5h15
